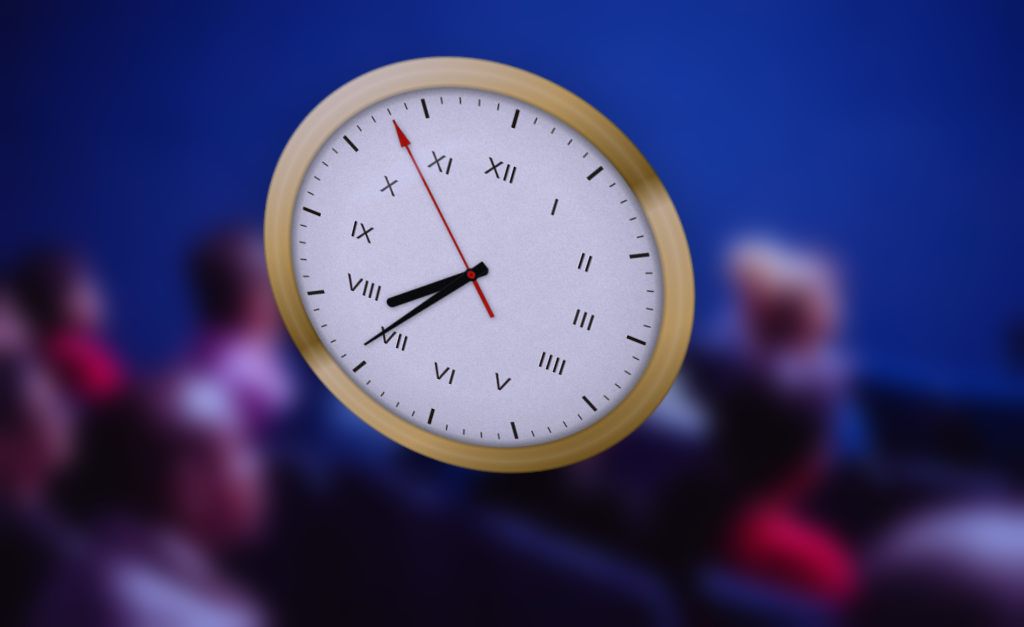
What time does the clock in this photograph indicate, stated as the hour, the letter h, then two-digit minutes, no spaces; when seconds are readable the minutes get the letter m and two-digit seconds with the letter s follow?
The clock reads 7h35m53s
